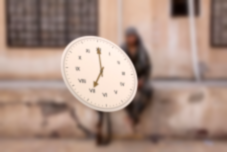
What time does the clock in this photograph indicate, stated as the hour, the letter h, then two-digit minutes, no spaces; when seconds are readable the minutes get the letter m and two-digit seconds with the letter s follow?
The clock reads 7h00
